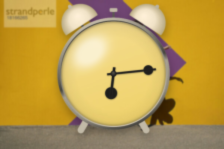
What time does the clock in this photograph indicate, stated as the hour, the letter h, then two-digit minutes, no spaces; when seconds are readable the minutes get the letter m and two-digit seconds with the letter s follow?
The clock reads 6h14
